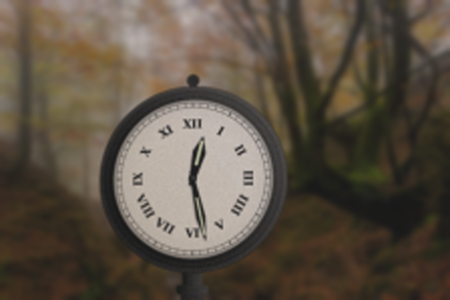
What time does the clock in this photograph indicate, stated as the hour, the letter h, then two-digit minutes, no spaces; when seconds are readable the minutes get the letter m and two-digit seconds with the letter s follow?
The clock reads 12h28
